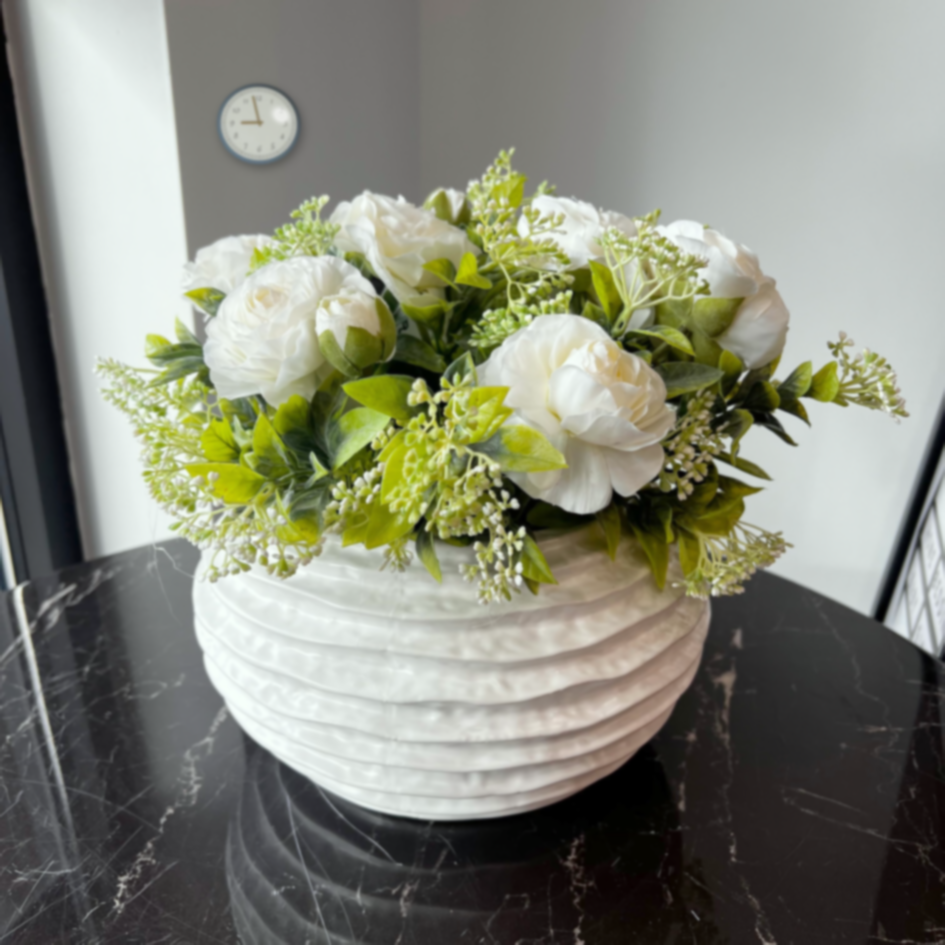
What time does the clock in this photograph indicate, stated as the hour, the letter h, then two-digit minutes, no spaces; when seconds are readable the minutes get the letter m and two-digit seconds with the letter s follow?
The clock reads 8h58
